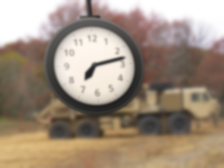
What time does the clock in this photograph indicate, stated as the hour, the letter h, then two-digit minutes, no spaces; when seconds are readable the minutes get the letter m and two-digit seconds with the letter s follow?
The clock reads 7h13
